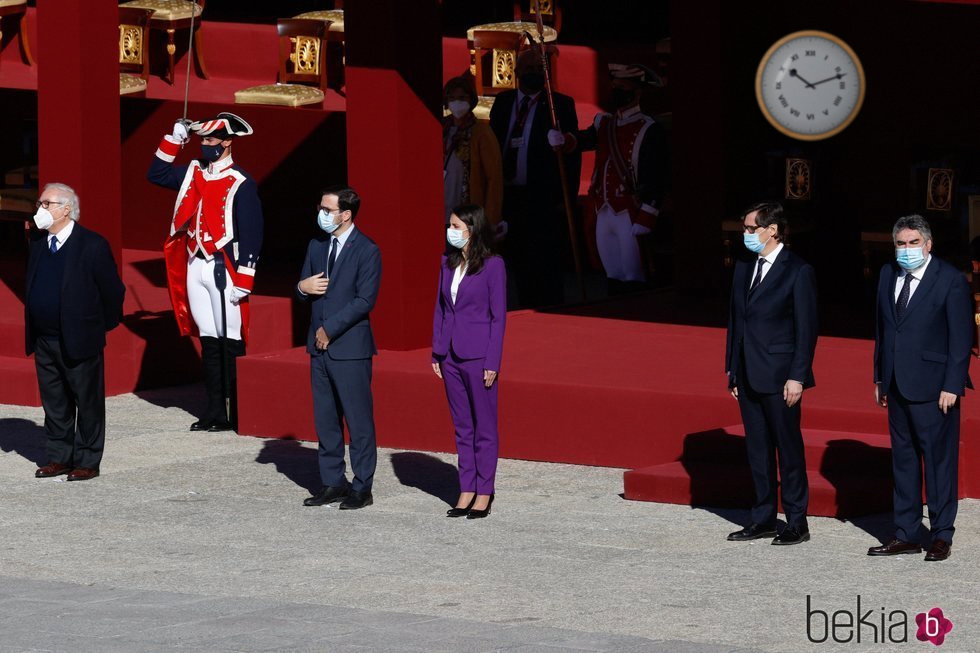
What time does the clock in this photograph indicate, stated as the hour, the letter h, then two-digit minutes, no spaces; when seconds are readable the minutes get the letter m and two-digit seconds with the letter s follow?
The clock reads 10h12
